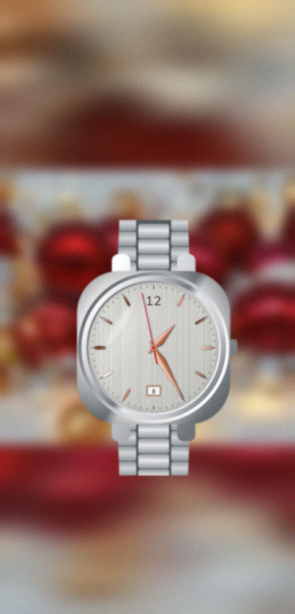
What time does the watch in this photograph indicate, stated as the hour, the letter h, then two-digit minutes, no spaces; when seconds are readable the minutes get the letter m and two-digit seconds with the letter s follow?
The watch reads 1h24m58s
